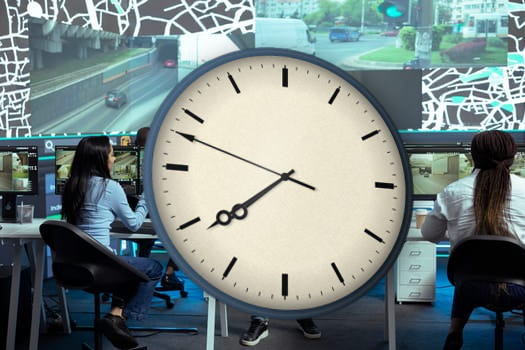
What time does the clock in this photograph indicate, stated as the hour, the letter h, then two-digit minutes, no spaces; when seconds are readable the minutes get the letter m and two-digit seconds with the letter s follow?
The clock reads 7h38m48s
